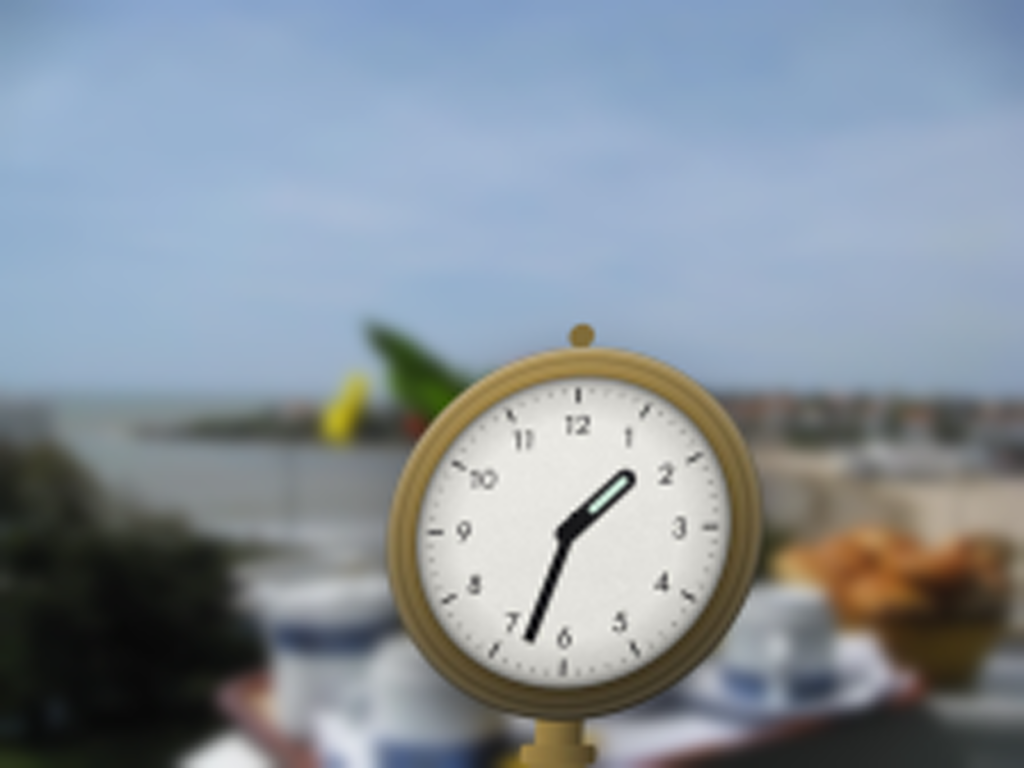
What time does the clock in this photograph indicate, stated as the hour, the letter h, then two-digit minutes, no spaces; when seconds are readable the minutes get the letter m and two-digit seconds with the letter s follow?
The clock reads 1h33
